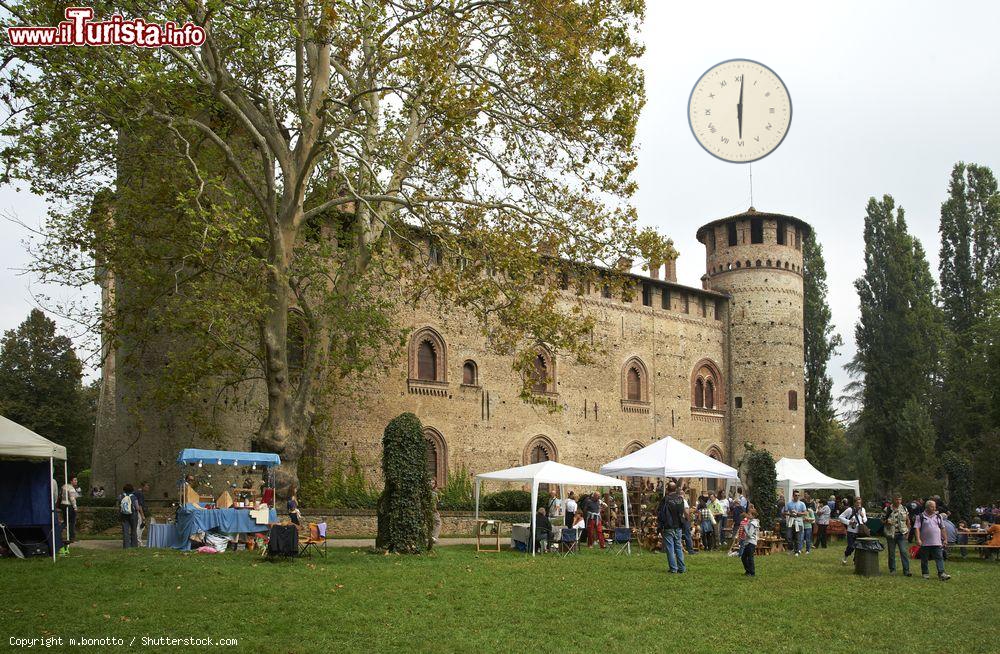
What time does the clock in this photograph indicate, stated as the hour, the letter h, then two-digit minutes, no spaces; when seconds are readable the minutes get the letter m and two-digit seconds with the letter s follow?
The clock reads 6h01
